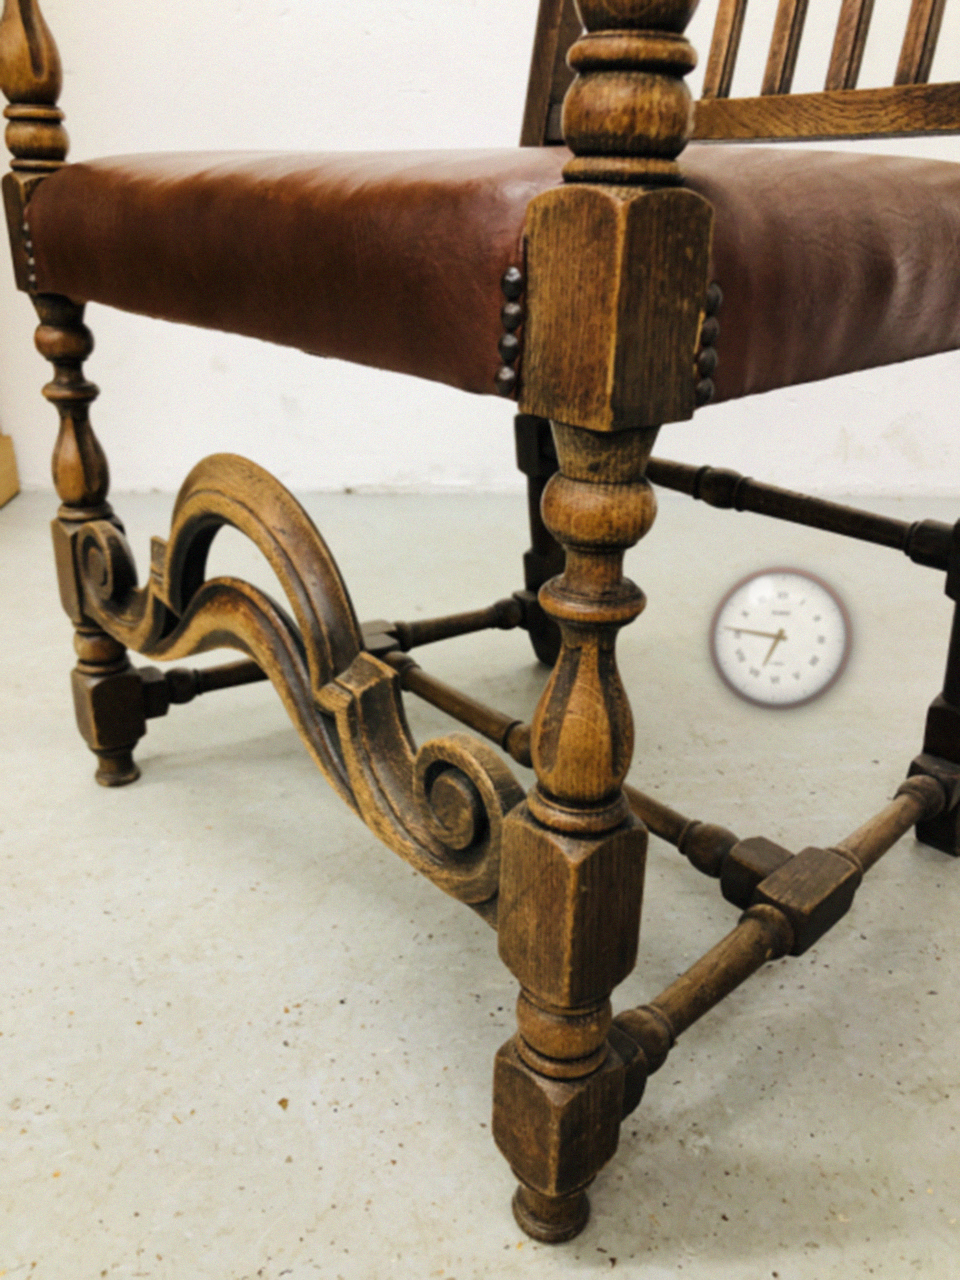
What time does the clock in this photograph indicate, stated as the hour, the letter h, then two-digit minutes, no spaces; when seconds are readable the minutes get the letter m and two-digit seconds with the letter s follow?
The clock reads 6h46
